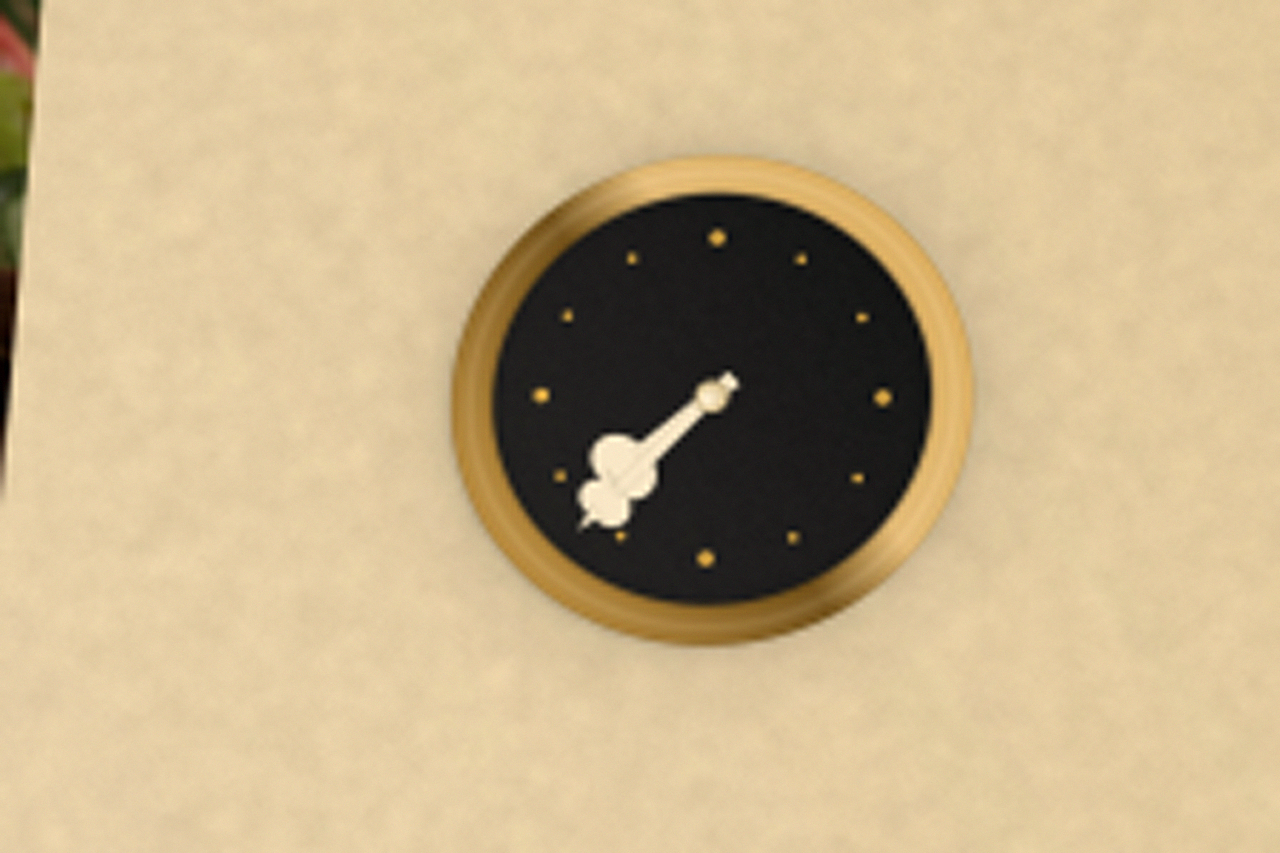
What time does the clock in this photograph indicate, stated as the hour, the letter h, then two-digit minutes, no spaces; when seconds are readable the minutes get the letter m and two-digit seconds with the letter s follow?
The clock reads 7h37
